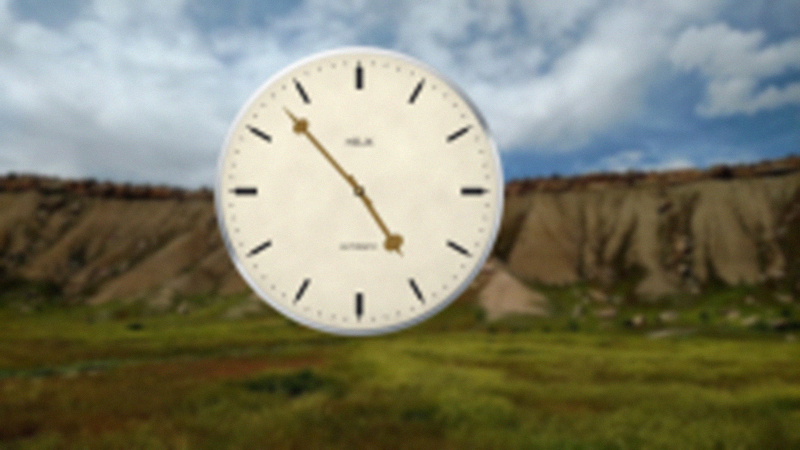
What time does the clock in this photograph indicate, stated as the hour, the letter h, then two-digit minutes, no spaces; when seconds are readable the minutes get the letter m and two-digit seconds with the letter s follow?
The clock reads 4h53
